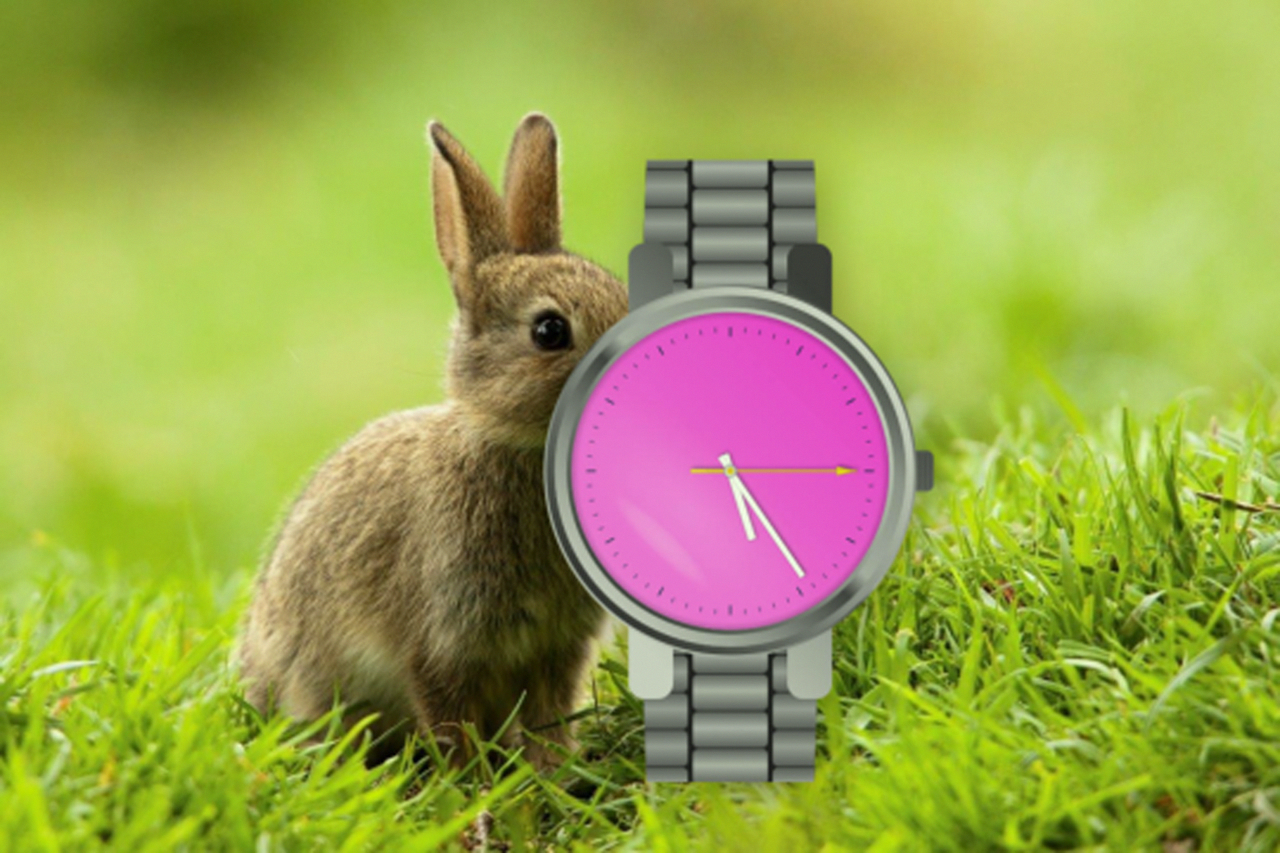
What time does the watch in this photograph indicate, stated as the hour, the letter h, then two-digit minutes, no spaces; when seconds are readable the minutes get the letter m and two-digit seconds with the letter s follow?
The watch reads 5h24m15s
